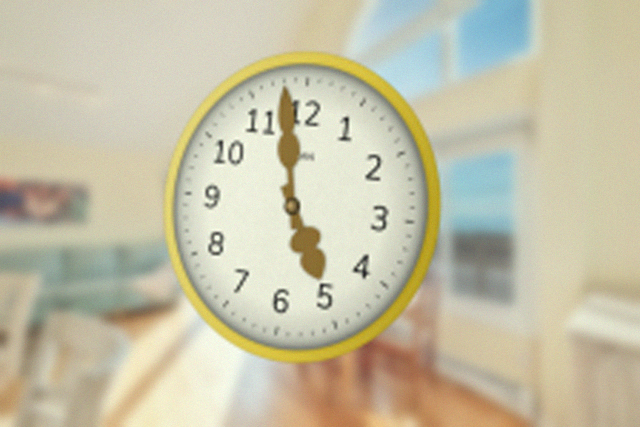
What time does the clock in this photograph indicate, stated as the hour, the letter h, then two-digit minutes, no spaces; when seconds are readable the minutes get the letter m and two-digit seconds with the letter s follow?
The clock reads 4h58
